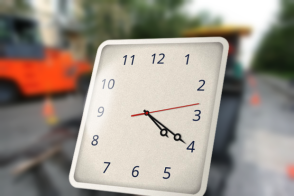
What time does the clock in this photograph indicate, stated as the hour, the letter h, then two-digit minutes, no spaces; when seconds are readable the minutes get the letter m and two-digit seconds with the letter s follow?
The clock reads 4h20m13s
